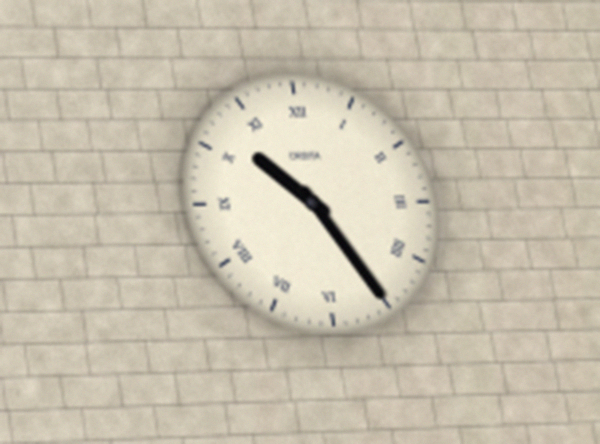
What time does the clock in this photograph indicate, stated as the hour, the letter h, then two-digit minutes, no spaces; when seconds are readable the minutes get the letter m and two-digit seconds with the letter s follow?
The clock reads 10h25
